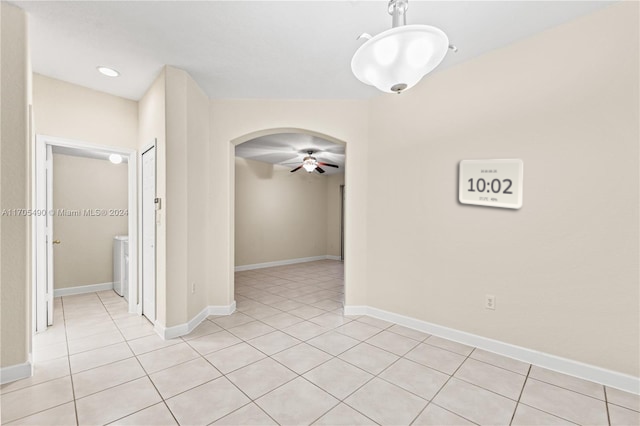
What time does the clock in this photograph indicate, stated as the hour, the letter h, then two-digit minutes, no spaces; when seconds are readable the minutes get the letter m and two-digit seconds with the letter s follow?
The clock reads 10h02
